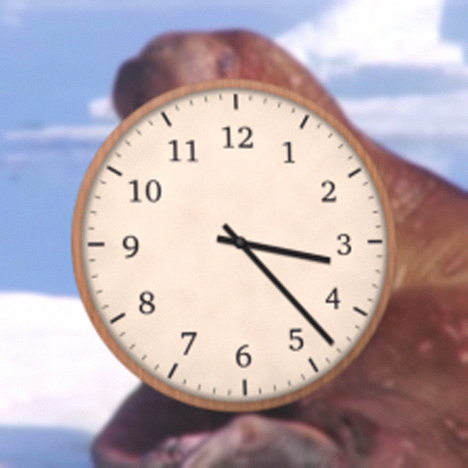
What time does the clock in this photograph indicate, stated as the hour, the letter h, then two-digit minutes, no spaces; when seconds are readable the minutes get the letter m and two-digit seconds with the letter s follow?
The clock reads 3h23
